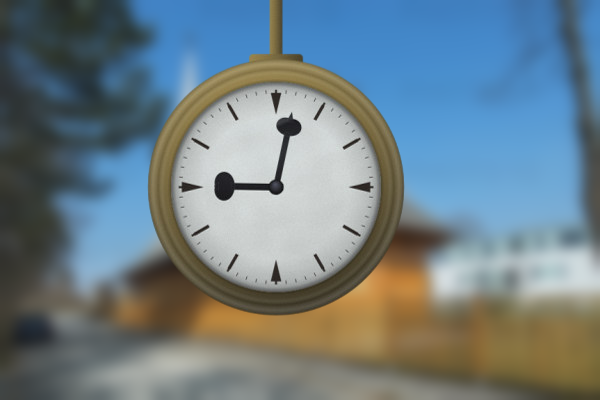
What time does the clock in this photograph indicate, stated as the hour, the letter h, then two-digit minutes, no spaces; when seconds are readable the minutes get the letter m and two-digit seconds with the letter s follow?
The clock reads 9h02
